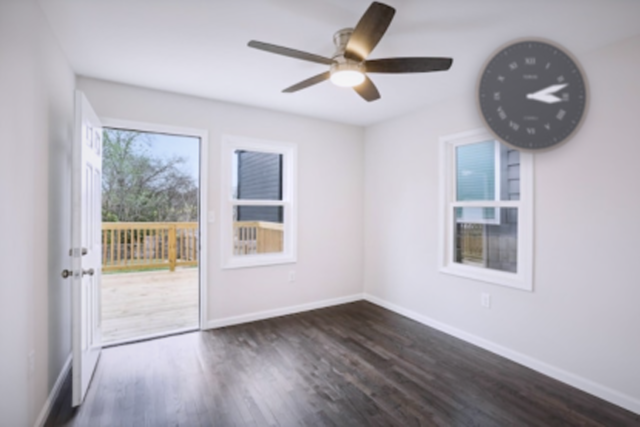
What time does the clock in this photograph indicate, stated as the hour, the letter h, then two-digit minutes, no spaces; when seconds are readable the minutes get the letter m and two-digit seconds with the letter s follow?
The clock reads 3h12
